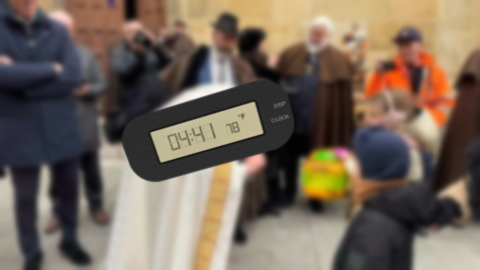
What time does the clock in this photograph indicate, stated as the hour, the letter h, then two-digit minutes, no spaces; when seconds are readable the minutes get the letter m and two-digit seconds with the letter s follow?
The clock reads 4h41
